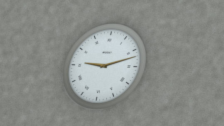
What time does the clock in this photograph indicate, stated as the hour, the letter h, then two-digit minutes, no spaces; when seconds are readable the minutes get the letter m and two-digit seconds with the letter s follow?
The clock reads 9h12
